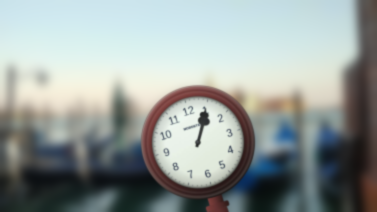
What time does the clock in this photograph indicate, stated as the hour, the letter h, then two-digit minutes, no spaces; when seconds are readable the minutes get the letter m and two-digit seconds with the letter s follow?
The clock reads 1h05
